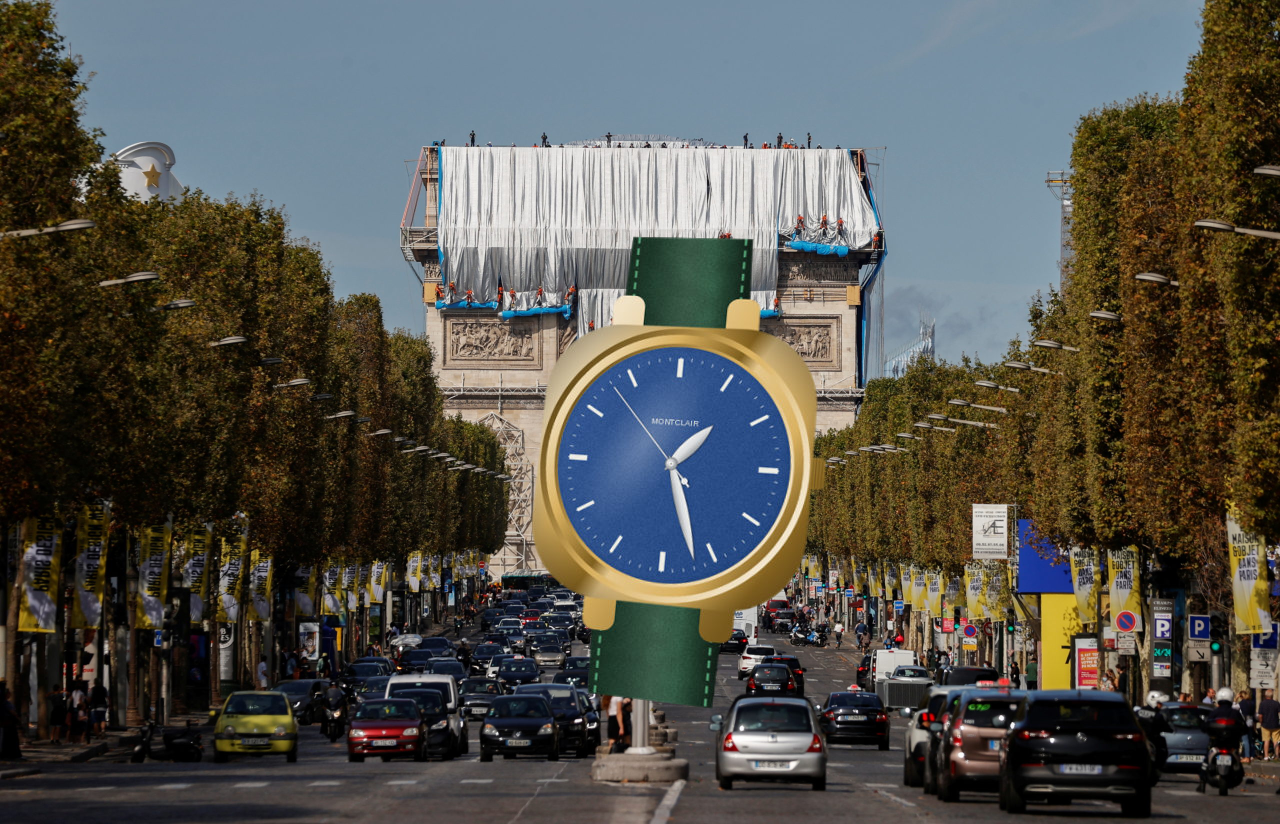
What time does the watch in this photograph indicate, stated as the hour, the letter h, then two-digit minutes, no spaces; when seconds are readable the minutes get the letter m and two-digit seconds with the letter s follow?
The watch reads 1h26m53s
